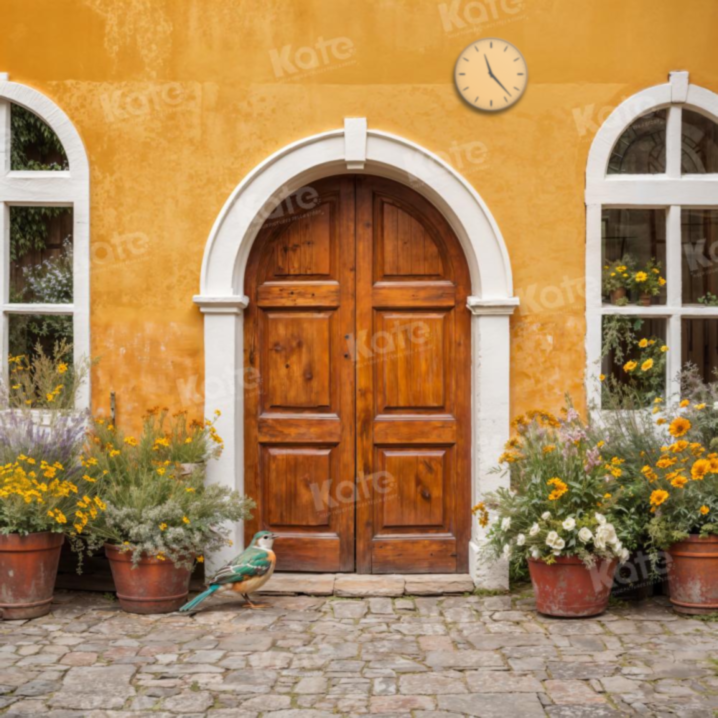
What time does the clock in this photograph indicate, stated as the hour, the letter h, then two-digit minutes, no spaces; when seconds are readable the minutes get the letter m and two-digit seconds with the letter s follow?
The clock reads 11h23
